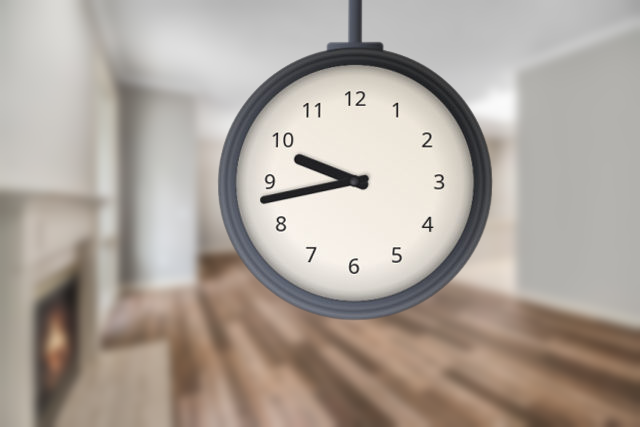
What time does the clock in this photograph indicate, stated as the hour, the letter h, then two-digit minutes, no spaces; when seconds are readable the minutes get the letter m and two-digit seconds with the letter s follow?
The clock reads 9h43
